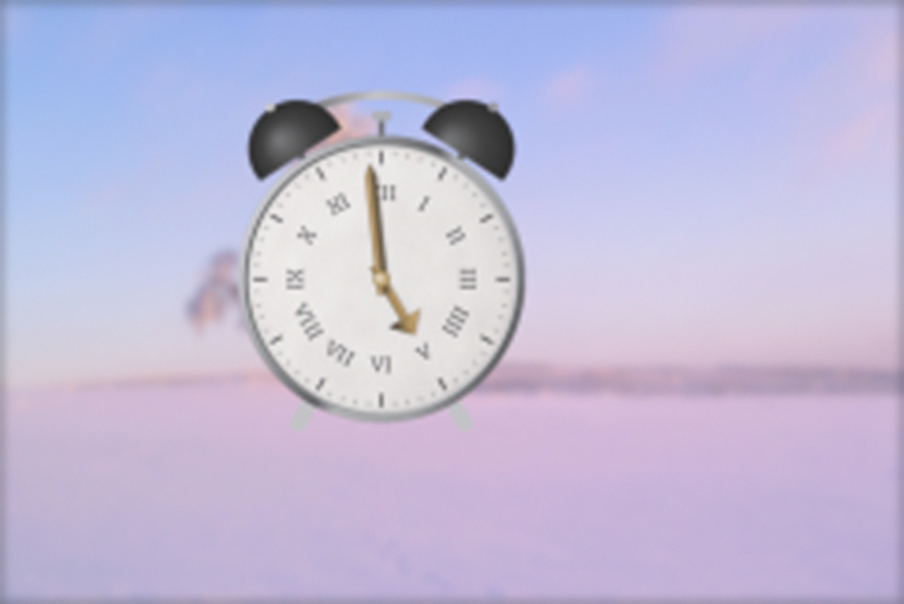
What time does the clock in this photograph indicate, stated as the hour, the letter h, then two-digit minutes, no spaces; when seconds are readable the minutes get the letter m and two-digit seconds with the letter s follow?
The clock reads 4h59
